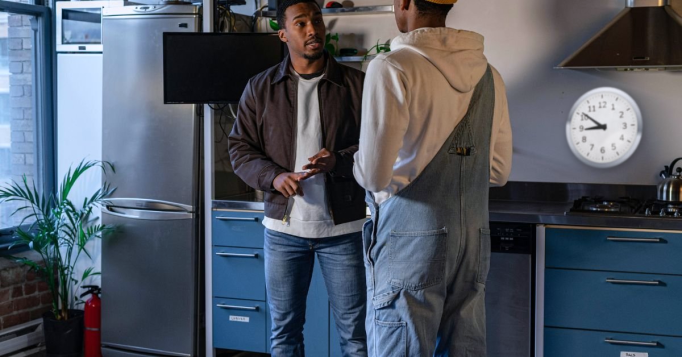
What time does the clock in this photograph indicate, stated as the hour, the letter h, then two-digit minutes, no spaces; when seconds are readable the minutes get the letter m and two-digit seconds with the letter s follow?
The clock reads 8h51
